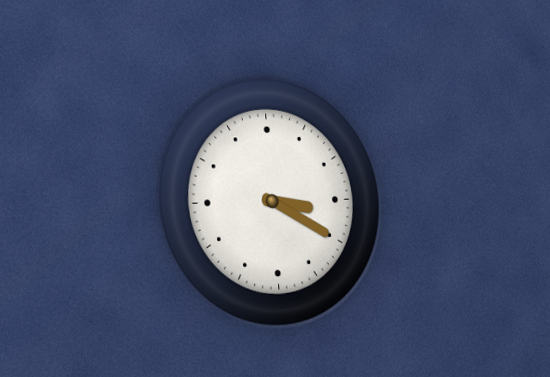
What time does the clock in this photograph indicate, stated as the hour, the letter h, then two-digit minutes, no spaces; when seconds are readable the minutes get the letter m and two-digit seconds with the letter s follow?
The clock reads 3h20
